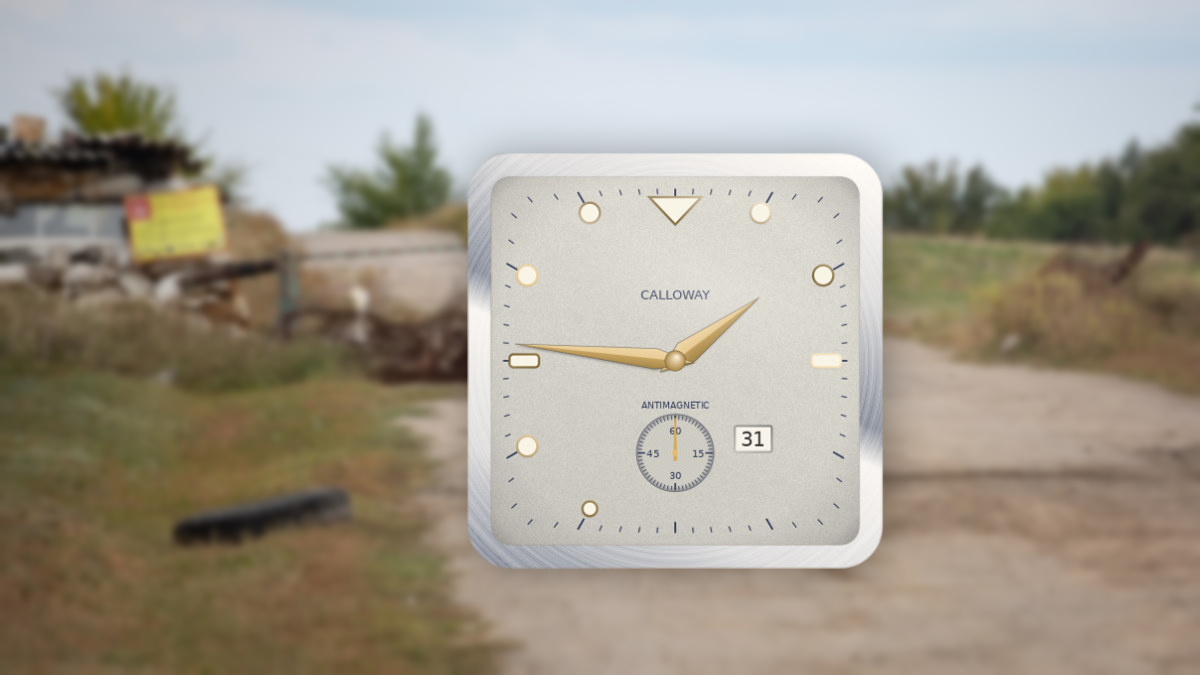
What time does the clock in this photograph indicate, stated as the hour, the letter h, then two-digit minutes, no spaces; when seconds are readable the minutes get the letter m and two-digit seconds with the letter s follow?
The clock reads 1h46m00s
